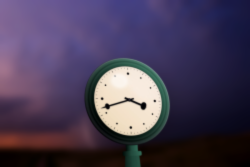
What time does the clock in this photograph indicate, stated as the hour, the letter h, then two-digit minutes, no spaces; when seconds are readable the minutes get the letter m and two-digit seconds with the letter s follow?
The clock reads 3h42
